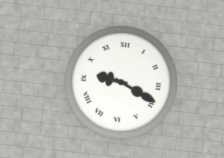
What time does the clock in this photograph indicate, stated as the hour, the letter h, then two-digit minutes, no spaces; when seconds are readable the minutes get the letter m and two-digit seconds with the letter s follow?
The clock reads 9h19
